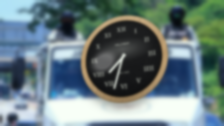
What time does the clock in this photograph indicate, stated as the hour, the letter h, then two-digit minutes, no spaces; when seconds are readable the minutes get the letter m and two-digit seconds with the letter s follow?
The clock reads 7h33
